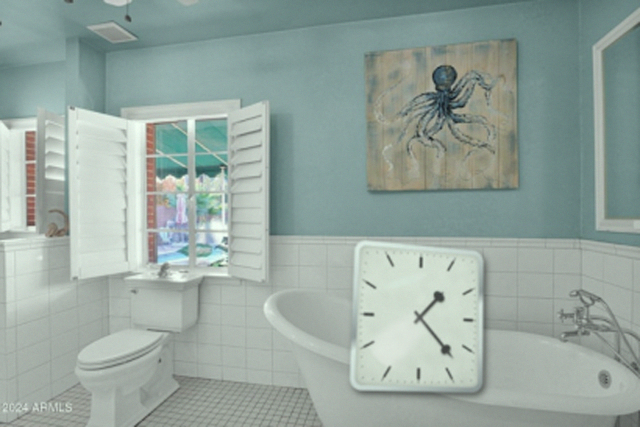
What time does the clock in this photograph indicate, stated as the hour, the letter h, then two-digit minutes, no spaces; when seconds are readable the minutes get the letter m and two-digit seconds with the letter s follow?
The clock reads 1h23
